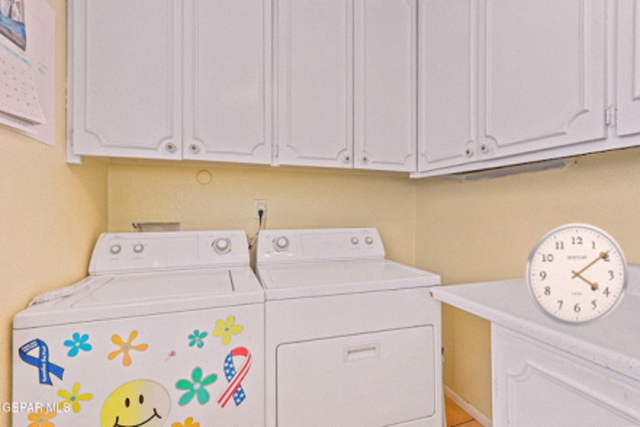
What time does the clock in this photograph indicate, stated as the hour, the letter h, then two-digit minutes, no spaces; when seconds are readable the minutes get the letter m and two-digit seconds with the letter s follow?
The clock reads 4h09
